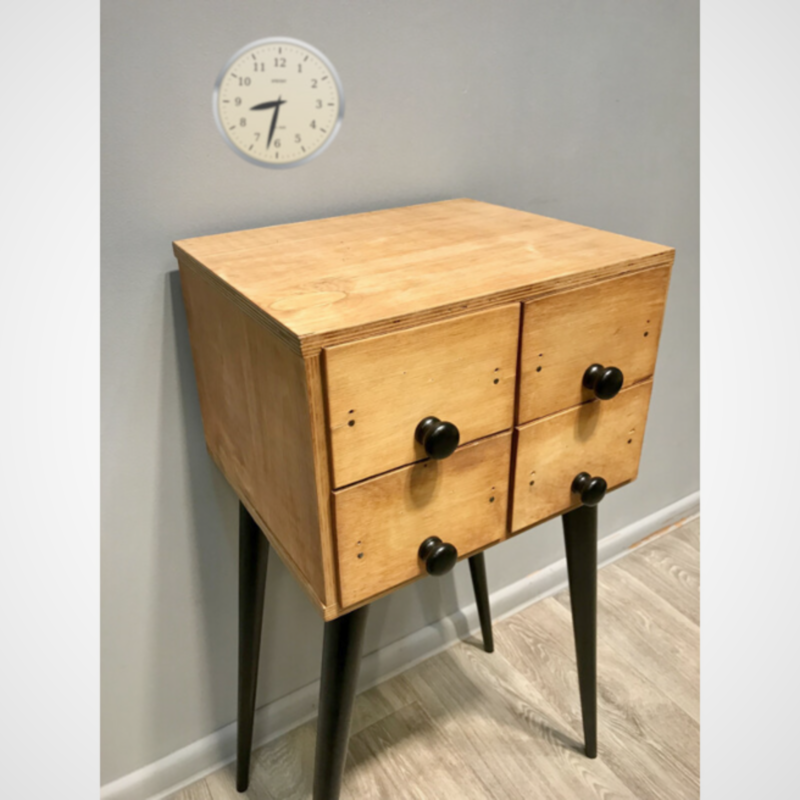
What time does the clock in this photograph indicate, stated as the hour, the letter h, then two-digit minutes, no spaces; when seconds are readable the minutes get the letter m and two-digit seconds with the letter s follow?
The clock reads 8h32
